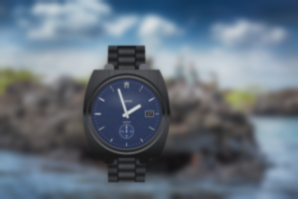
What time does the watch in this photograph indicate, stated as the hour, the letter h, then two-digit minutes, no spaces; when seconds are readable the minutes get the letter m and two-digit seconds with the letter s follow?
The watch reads 1h57
